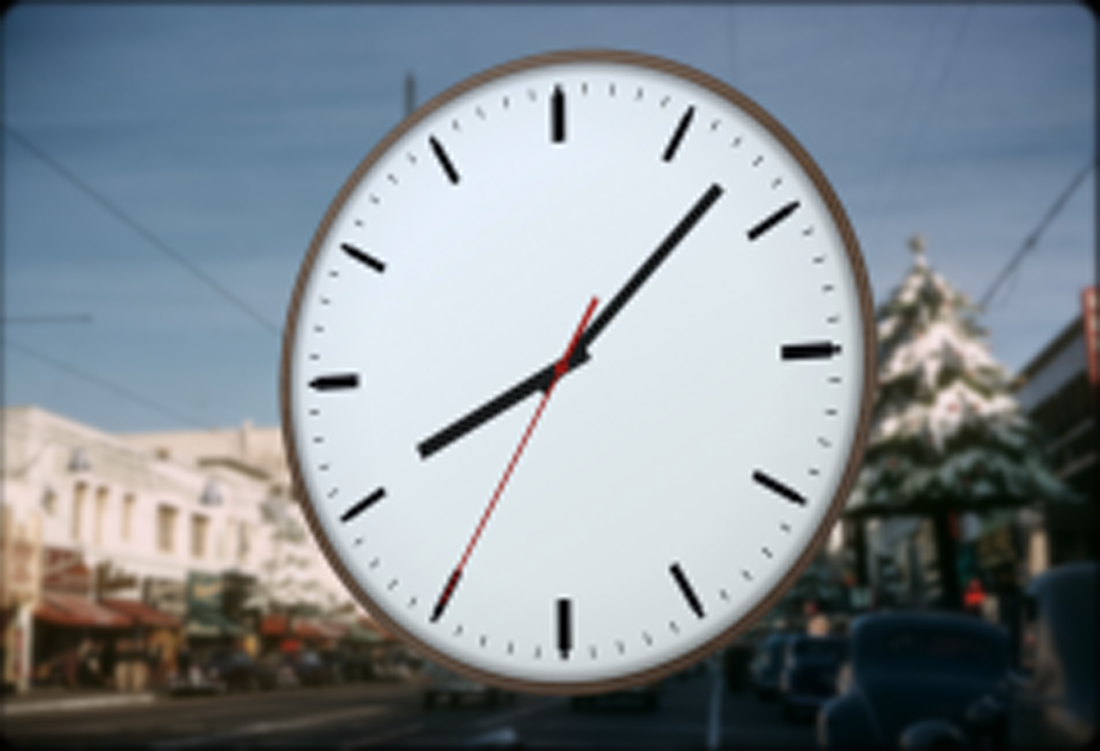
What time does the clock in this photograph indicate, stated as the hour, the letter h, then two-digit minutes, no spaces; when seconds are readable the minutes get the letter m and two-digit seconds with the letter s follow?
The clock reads 8h07m35s
